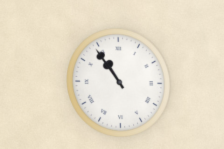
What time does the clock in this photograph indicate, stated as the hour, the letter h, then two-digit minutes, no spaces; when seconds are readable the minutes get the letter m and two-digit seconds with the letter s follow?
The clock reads 10h54
